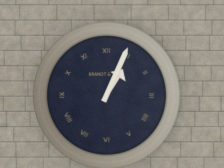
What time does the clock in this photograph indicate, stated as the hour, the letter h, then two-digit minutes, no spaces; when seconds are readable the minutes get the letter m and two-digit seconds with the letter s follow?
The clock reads 1h04
